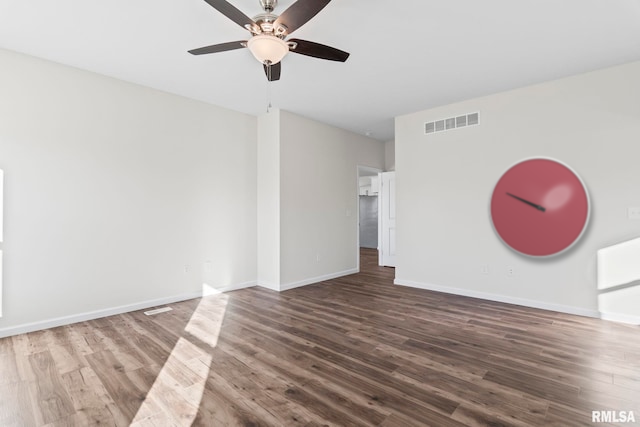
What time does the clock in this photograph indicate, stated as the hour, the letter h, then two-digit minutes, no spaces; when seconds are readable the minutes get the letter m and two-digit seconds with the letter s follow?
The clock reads 9h49
